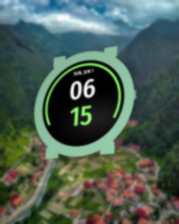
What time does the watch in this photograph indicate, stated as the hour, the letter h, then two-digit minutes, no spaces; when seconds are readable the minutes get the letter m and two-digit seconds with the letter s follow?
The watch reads 6h15
